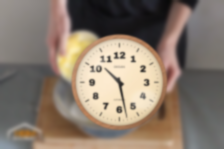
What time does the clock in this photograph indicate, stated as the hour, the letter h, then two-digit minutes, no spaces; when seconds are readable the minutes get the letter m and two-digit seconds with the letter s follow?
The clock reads 10h28
